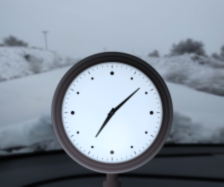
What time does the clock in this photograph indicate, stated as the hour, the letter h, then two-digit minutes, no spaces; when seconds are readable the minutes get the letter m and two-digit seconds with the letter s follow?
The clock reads 7h08
